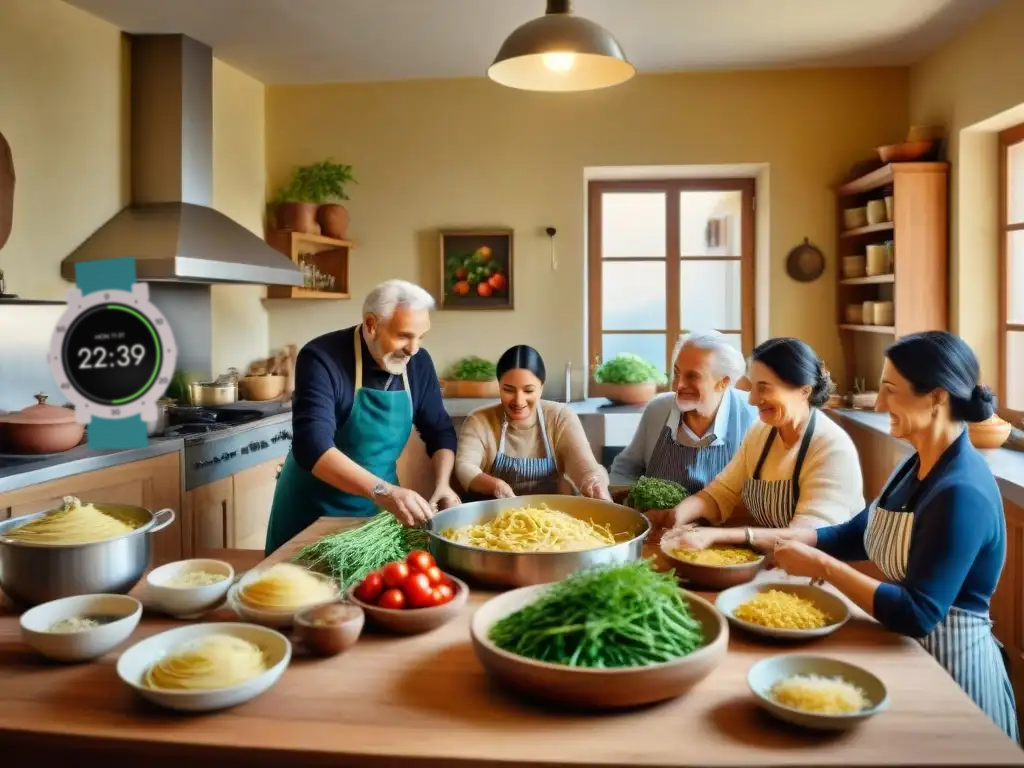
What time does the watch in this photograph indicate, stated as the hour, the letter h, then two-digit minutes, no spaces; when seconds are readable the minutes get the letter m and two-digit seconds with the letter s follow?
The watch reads 22h39
